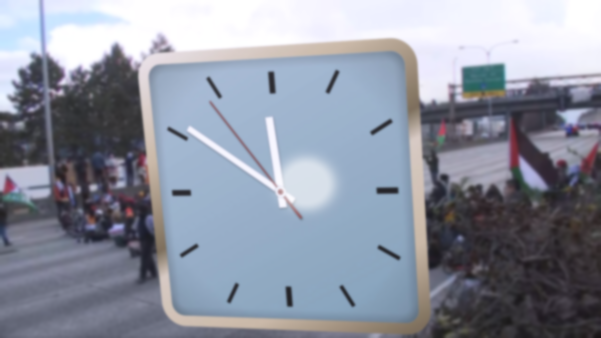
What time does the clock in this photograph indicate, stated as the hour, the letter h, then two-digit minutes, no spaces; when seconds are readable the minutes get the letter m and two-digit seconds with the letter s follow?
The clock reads 11h50m54s
